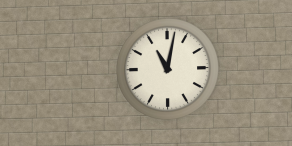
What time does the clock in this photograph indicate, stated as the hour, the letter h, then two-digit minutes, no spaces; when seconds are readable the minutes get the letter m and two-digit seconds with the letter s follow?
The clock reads 11h02
